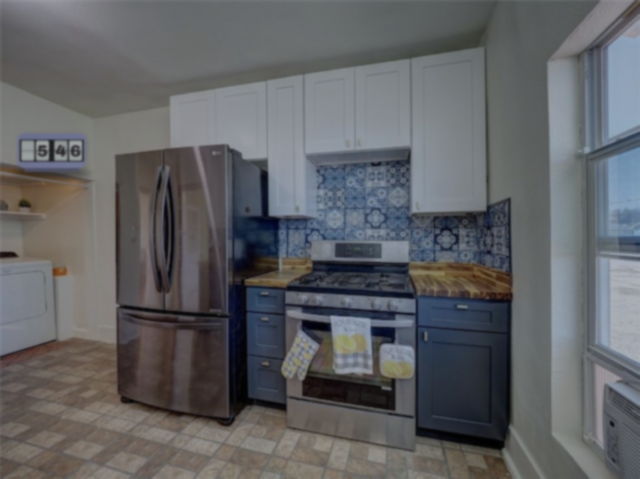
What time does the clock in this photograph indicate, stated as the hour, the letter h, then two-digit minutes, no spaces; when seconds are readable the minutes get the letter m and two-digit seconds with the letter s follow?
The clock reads 5h46
